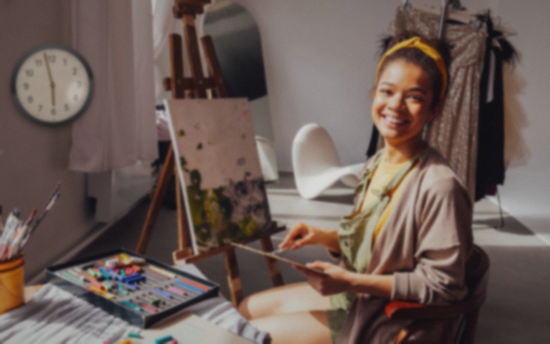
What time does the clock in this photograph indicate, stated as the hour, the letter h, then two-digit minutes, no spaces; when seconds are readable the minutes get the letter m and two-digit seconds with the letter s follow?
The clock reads 5h58
